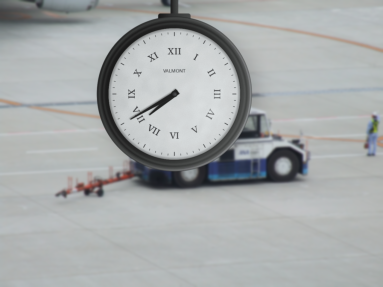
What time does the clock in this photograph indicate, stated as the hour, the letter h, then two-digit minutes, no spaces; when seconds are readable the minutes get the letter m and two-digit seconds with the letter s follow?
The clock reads 7h40
